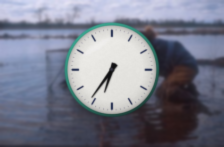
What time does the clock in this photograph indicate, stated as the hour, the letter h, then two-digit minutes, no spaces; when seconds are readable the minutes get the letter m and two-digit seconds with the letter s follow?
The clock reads 6h36
